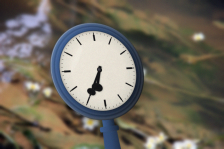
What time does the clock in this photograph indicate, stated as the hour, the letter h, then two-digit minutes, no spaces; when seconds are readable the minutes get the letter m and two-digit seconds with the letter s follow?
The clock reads 6h35
